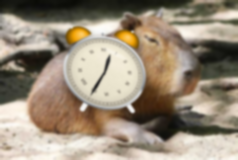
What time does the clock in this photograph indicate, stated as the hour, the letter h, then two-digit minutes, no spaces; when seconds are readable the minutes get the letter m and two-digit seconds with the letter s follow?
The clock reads 12h35
